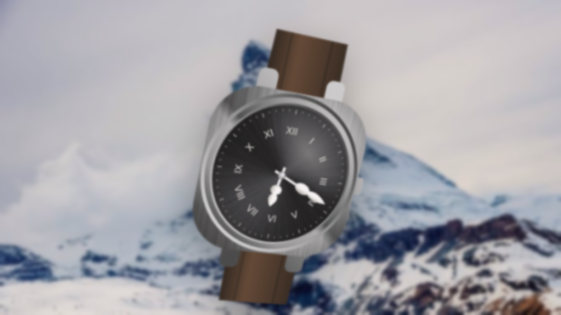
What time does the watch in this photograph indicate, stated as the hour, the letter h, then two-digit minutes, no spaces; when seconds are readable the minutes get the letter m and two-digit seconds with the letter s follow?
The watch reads 6h19
